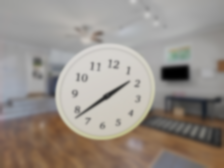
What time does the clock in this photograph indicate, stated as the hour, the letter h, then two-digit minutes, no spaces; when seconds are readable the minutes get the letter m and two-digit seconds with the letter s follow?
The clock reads 1h38
